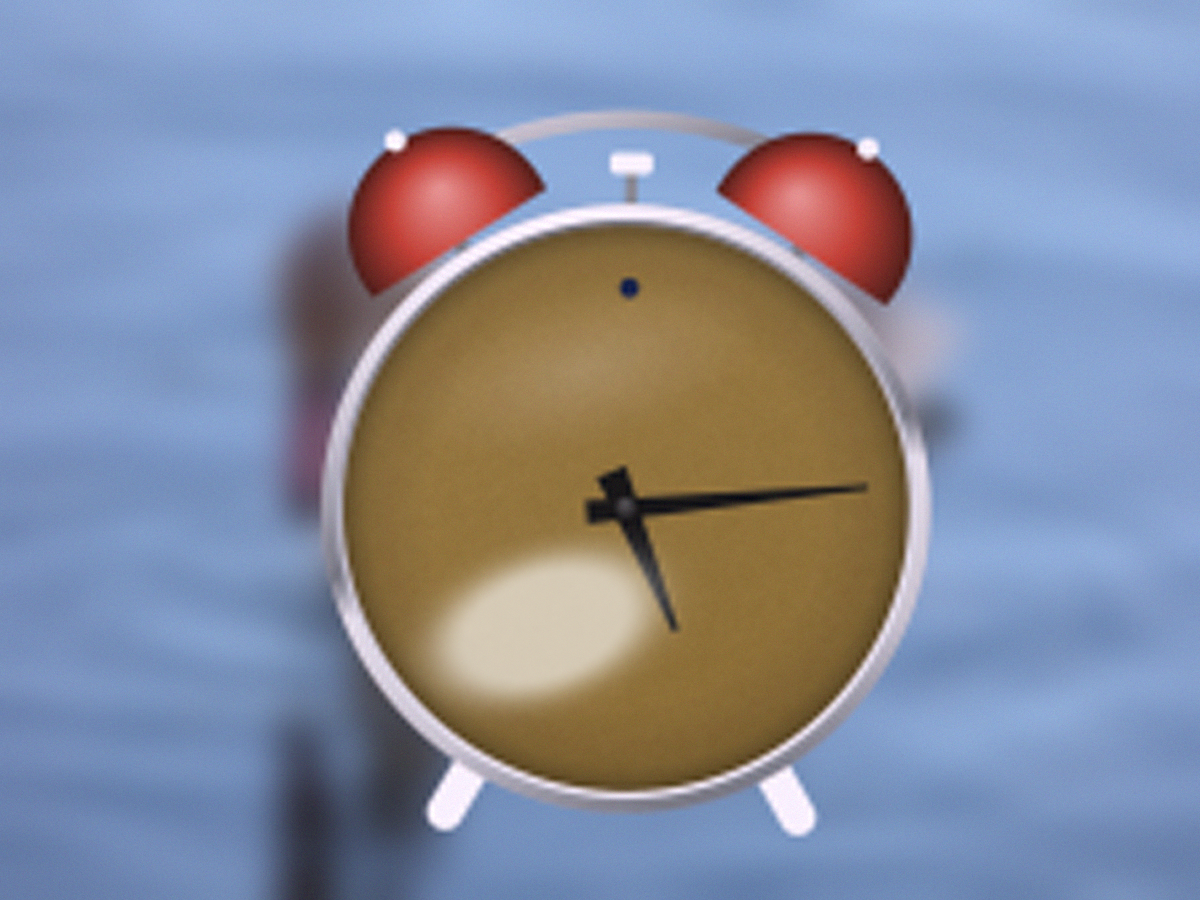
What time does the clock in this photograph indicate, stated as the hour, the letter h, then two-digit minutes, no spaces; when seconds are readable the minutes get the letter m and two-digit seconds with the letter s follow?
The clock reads 5h14
